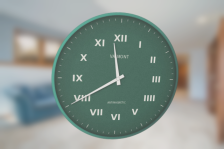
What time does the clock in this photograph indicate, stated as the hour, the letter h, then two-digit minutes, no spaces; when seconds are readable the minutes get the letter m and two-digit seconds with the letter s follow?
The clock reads 11h40
